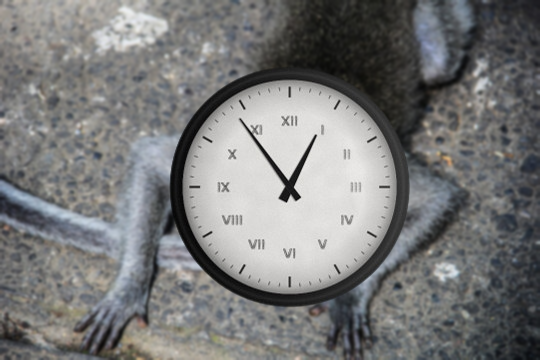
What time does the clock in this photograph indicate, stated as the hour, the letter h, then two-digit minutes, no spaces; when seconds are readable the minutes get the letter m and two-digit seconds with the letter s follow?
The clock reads 12h54
